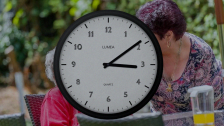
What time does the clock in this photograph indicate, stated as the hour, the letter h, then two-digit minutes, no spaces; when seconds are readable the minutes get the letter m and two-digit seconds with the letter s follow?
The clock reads 3h09
